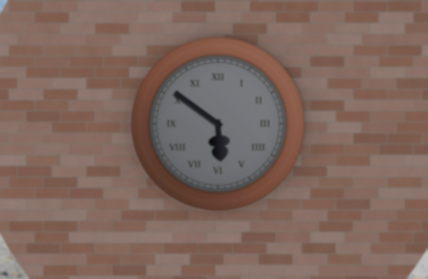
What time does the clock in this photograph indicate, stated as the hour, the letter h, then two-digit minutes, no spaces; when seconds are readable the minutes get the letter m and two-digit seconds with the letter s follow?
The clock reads 5h51
